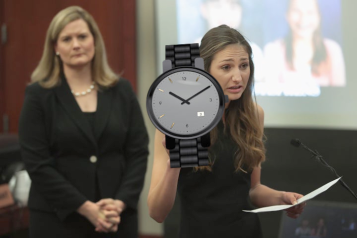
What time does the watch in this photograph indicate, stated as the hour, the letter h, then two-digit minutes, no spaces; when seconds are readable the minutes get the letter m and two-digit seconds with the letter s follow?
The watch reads 10h10
